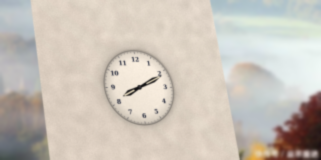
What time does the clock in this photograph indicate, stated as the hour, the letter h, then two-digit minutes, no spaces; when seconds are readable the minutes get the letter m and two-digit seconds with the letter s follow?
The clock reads 8h11
